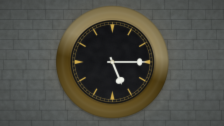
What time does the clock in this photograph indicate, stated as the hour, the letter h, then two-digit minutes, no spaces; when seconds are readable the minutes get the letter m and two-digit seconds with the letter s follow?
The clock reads 5h15
